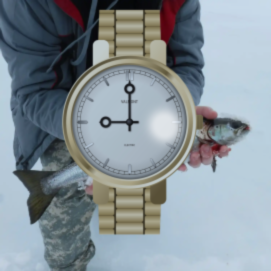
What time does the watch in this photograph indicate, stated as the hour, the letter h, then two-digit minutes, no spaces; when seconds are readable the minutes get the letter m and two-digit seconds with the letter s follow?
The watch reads 9h00
